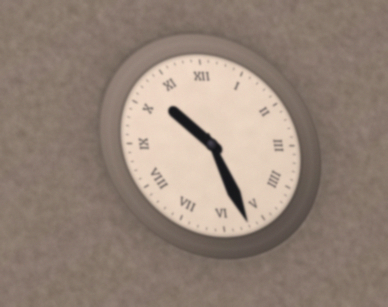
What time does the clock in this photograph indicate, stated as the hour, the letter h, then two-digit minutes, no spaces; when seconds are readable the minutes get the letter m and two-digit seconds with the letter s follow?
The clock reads 10h27
